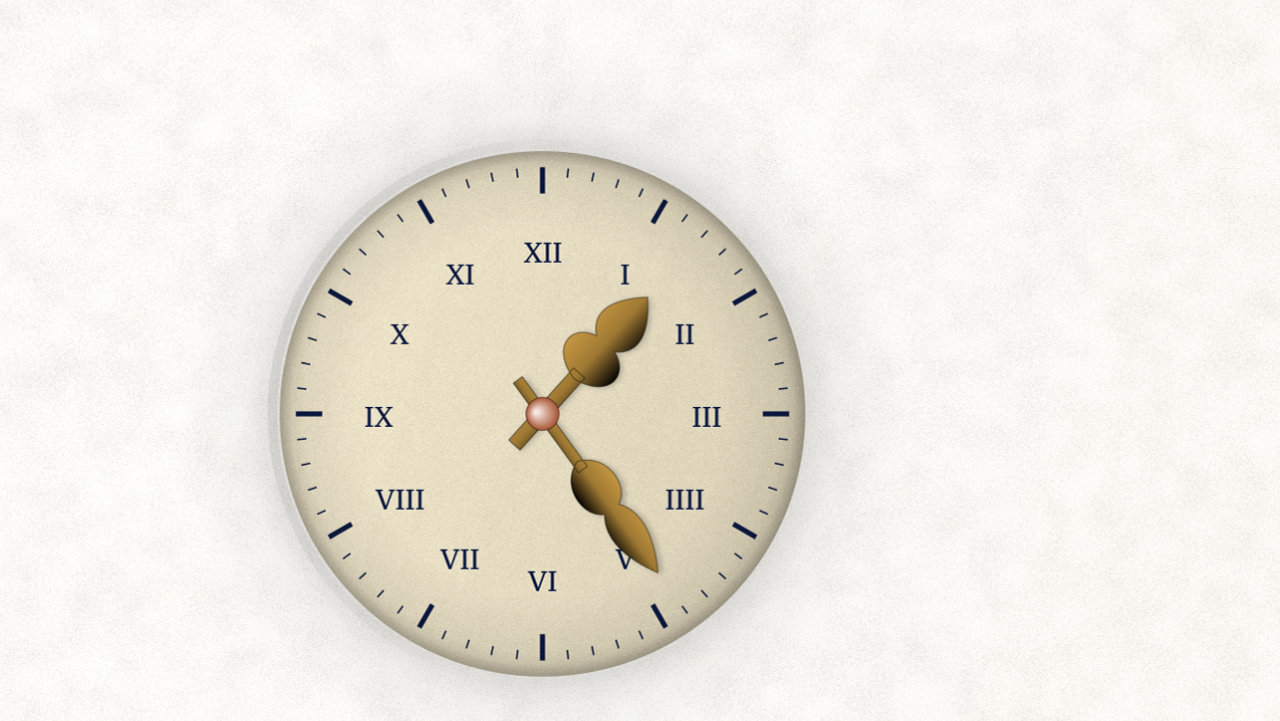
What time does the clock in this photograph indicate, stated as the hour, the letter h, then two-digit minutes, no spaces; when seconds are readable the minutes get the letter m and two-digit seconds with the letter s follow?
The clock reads 1h24
